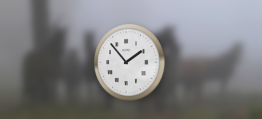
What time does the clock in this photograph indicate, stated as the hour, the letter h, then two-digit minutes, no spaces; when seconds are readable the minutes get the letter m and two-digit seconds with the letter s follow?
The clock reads 1h53
